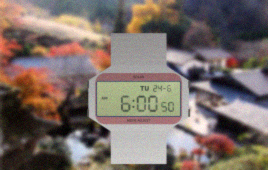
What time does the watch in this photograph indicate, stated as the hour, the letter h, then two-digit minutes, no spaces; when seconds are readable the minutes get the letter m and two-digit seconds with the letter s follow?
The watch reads 6h00m50s
